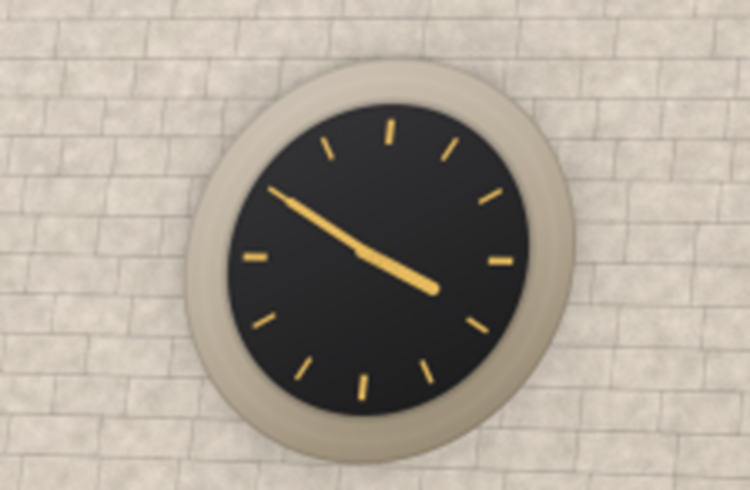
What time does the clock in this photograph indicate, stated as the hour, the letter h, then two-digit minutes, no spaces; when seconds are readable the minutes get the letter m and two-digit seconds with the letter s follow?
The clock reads 3h50
